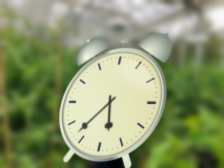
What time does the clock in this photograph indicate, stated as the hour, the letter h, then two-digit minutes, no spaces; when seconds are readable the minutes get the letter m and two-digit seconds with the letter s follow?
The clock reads 5h37
